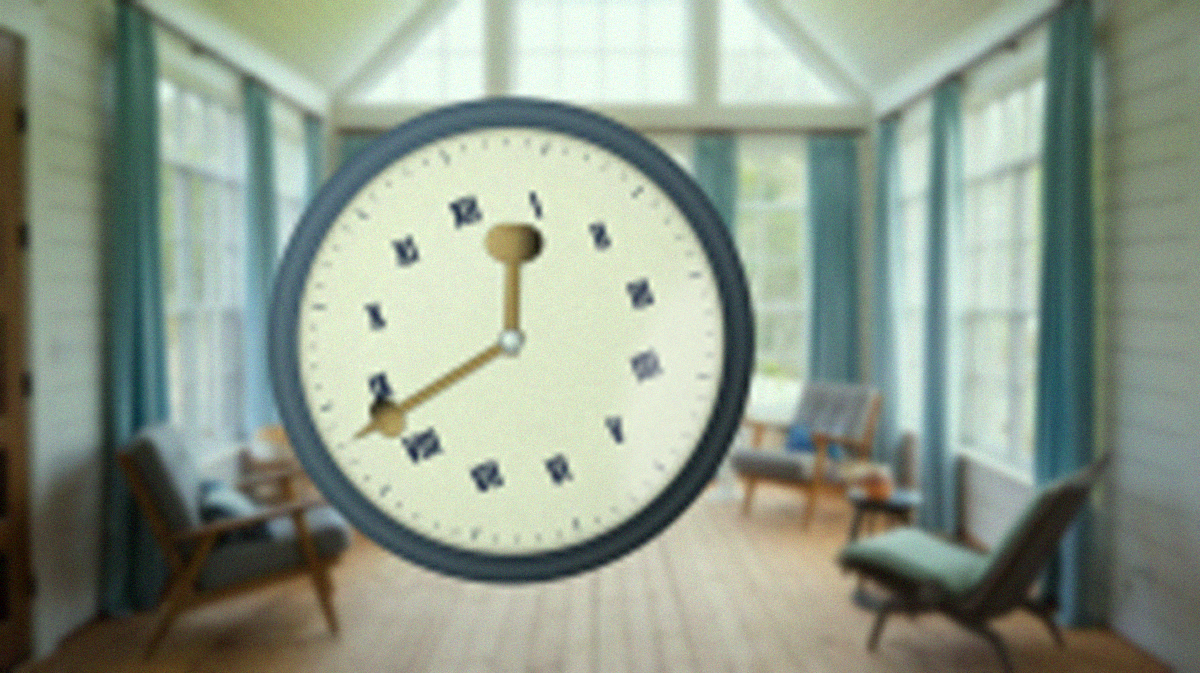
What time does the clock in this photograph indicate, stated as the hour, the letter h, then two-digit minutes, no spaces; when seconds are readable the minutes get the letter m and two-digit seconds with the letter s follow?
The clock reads 12h43
